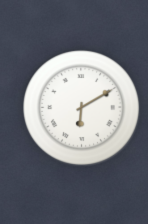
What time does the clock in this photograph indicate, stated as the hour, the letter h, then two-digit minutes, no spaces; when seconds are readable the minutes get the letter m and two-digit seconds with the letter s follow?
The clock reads 6h10
